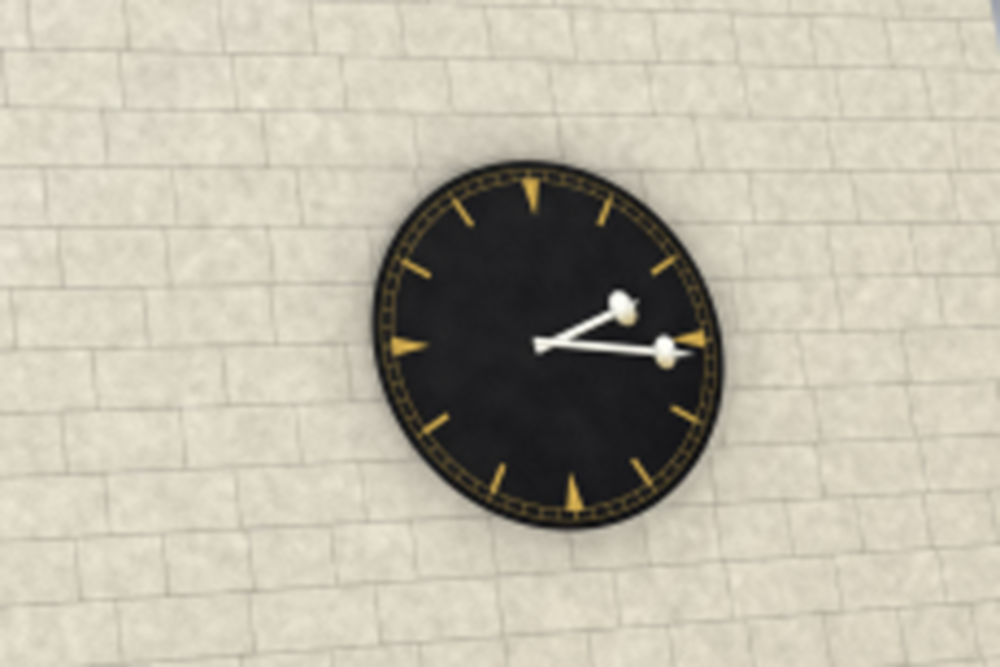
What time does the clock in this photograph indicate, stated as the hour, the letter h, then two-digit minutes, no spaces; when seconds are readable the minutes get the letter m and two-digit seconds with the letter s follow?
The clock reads 2h16
